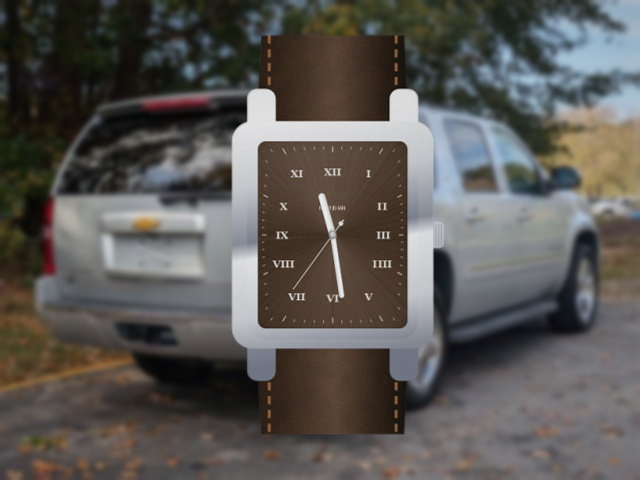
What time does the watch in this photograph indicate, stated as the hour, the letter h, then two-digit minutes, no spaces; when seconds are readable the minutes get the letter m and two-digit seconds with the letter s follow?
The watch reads 11h28m36s
